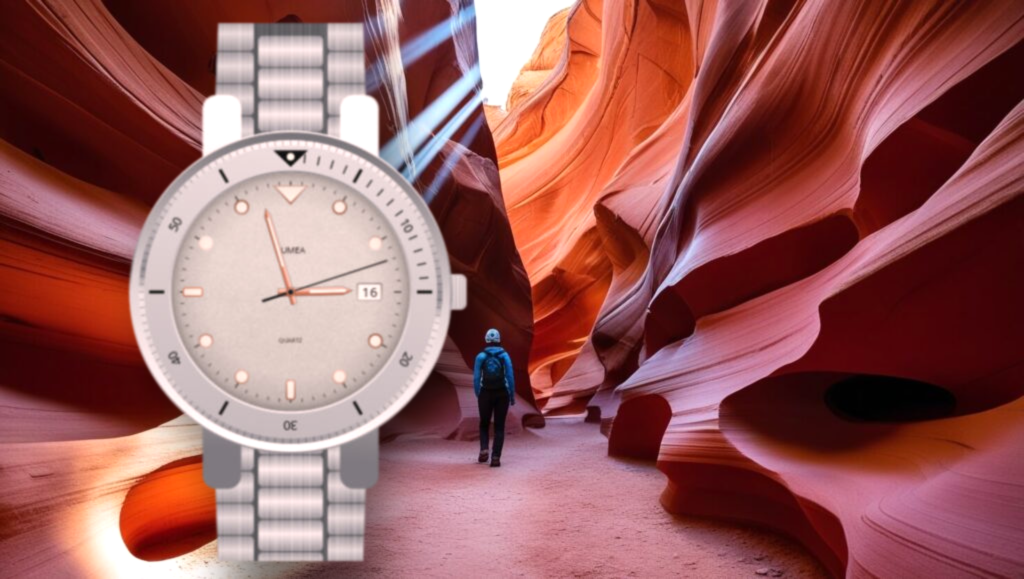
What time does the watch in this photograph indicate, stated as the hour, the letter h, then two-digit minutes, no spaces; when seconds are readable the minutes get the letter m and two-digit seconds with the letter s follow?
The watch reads 2h57m12s
